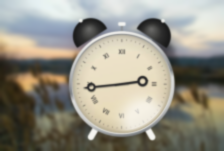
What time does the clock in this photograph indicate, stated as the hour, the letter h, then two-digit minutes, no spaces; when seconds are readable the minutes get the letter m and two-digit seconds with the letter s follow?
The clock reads 2h44
